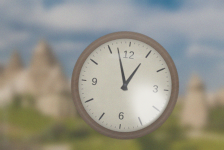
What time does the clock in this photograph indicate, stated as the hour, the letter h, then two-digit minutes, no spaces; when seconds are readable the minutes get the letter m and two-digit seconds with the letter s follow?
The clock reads 12h57
